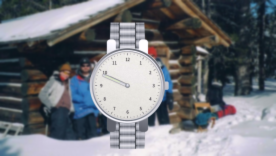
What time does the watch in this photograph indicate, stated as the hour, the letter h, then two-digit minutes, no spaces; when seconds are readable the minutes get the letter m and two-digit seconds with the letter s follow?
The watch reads 9h49
